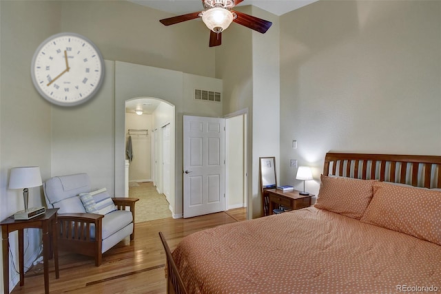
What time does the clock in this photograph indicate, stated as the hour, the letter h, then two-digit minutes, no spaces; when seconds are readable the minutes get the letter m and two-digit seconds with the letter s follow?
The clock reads 11h38
